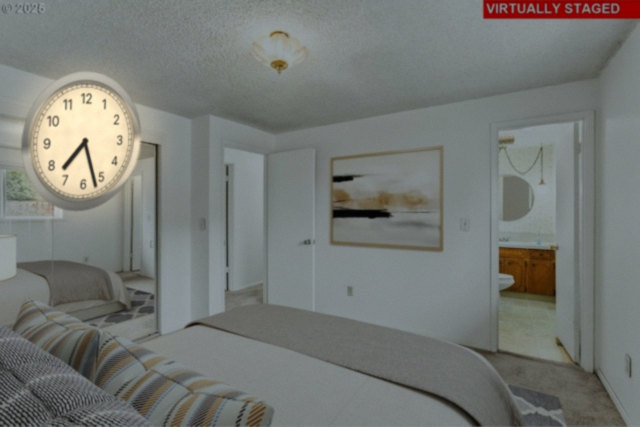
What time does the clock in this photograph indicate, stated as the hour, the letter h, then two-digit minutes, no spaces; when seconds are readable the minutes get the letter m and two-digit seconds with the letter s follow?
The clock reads 7h27
